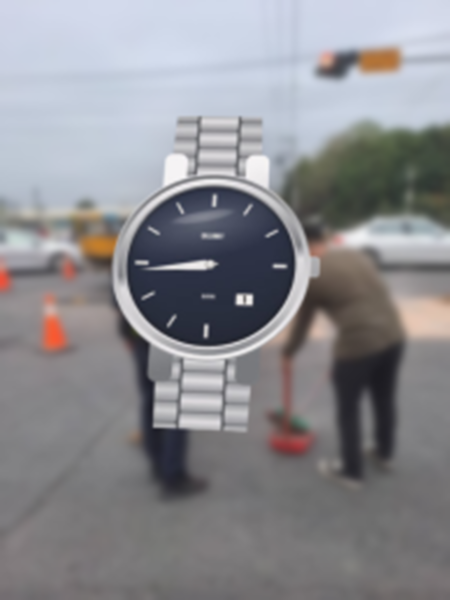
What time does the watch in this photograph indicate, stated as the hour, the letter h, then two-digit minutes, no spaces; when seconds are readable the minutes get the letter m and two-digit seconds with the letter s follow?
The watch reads 8h44
